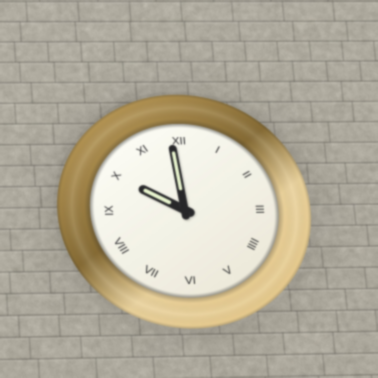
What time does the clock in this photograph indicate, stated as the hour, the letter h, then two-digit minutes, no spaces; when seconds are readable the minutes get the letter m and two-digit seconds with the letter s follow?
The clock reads 9h59
